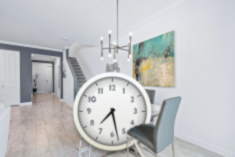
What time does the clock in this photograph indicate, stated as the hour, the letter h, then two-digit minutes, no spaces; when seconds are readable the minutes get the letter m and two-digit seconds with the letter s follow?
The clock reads 7h28
